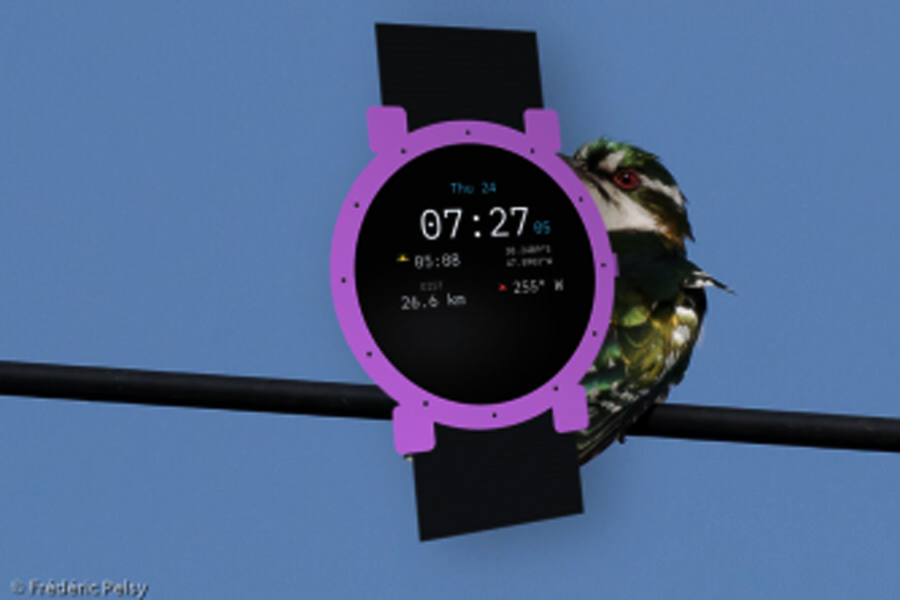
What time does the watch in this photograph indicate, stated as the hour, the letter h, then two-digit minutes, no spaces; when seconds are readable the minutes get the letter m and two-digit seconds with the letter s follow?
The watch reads 7h27
